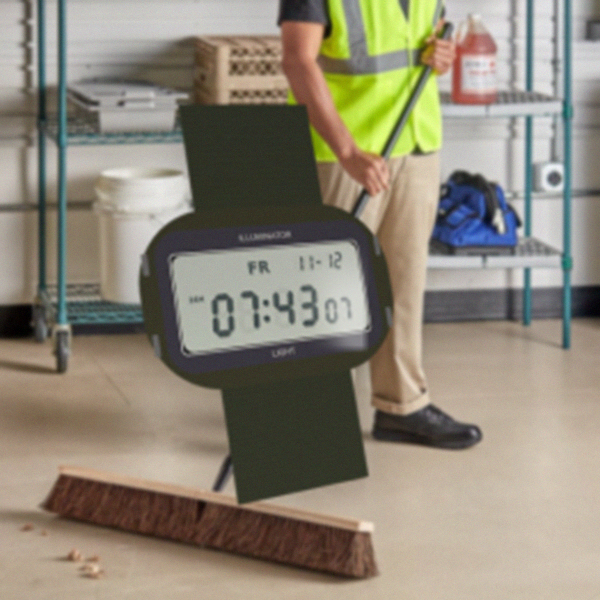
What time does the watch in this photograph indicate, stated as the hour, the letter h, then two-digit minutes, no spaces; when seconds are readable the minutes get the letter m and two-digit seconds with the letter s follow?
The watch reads 7h43m07s
